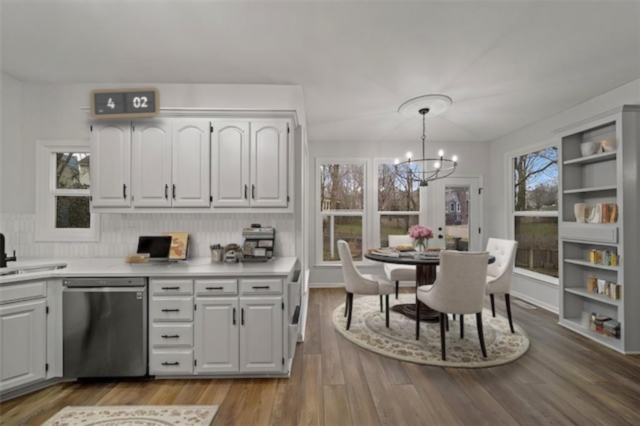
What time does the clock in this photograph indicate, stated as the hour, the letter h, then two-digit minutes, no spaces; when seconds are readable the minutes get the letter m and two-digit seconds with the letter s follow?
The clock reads 4h02
